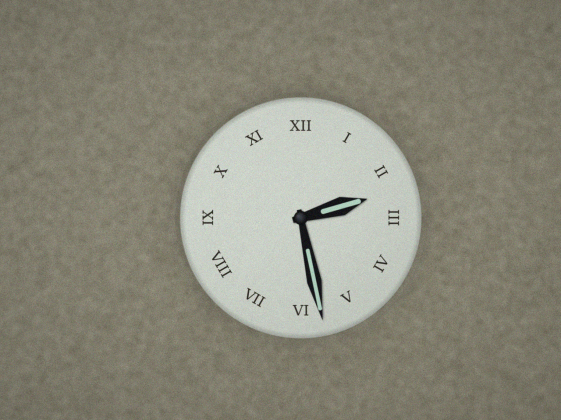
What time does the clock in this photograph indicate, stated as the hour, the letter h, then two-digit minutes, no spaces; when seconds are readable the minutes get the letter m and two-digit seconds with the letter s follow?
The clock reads 2h28
